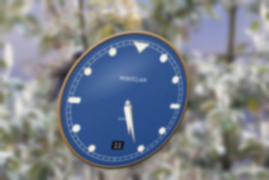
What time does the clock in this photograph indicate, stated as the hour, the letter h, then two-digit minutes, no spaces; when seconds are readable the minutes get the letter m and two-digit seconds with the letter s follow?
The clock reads 5h26
